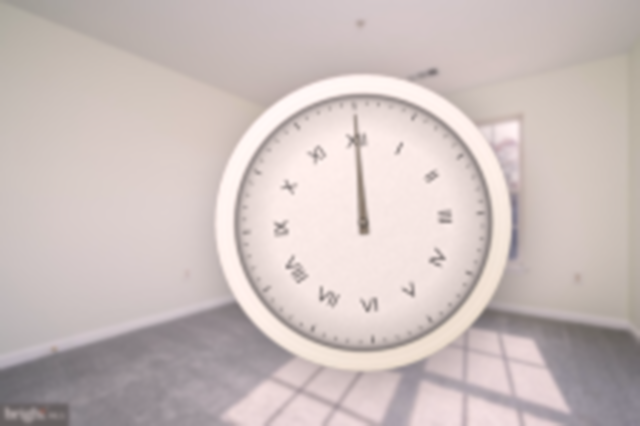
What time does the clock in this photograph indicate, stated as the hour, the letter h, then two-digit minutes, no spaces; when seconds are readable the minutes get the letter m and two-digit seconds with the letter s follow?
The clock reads 12h00
